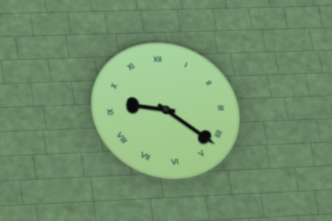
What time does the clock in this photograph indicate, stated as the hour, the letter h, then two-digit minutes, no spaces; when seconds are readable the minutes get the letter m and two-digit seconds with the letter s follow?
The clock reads 9h22
